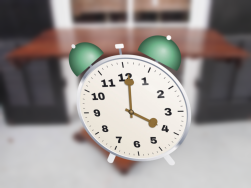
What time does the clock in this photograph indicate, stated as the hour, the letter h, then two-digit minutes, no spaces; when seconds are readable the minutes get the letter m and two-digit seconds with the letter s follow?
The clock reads 4h01
